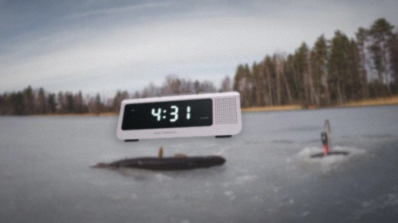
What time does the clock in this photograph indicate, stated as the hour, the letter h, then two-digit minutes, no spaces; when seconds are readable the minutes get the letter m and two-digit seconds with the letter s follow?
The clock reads 4h31
